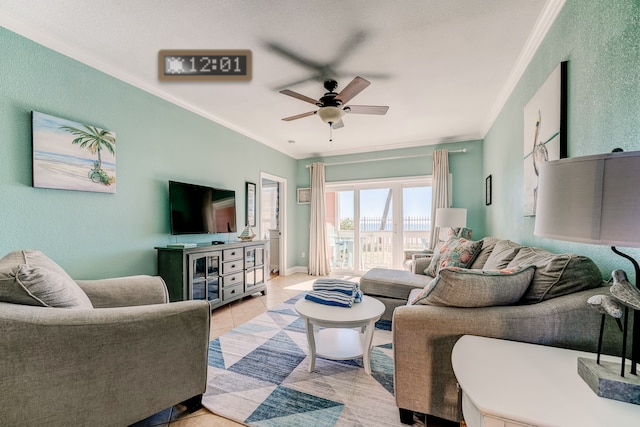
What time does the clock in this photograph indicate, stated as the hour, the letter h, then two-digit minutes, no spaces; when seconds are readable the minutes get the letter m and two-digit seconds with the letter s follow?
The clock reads 12h01
